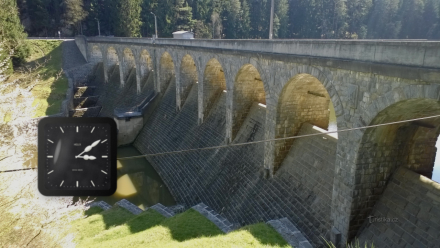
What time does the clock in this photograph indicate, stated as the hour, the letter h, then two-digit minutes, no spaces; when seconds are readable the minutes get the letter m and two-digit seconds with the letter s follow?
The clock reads 3h09
